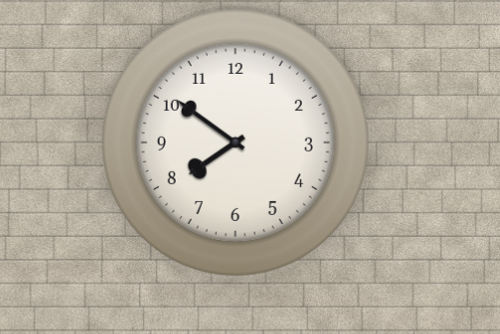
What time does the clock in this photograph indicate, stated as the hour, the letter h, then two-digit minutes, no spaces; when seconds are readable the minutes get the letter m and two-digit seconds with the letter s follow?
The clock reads 7h51
